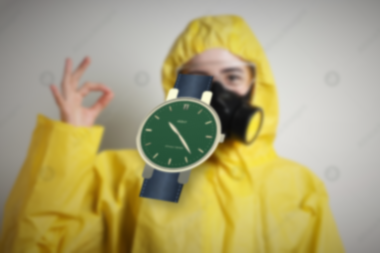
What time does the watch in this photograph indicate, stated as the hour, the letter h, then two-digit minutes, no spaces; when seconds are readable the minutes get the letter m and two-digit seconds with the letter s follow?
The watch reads 10h23
